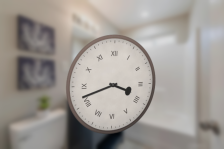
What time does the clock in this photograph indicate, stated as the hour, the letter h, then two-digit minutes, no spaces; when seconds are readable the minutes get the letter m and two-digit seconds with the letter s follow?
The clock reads 3h42
